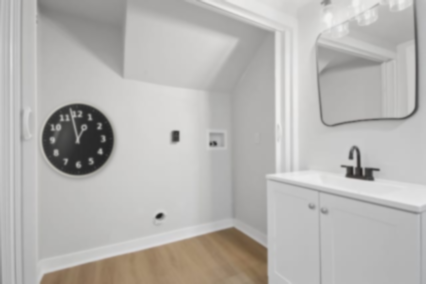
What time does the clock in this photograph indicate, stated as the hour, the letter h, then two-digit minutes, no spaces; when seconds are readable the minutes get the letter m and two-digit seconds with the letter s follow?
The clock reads 12h58
